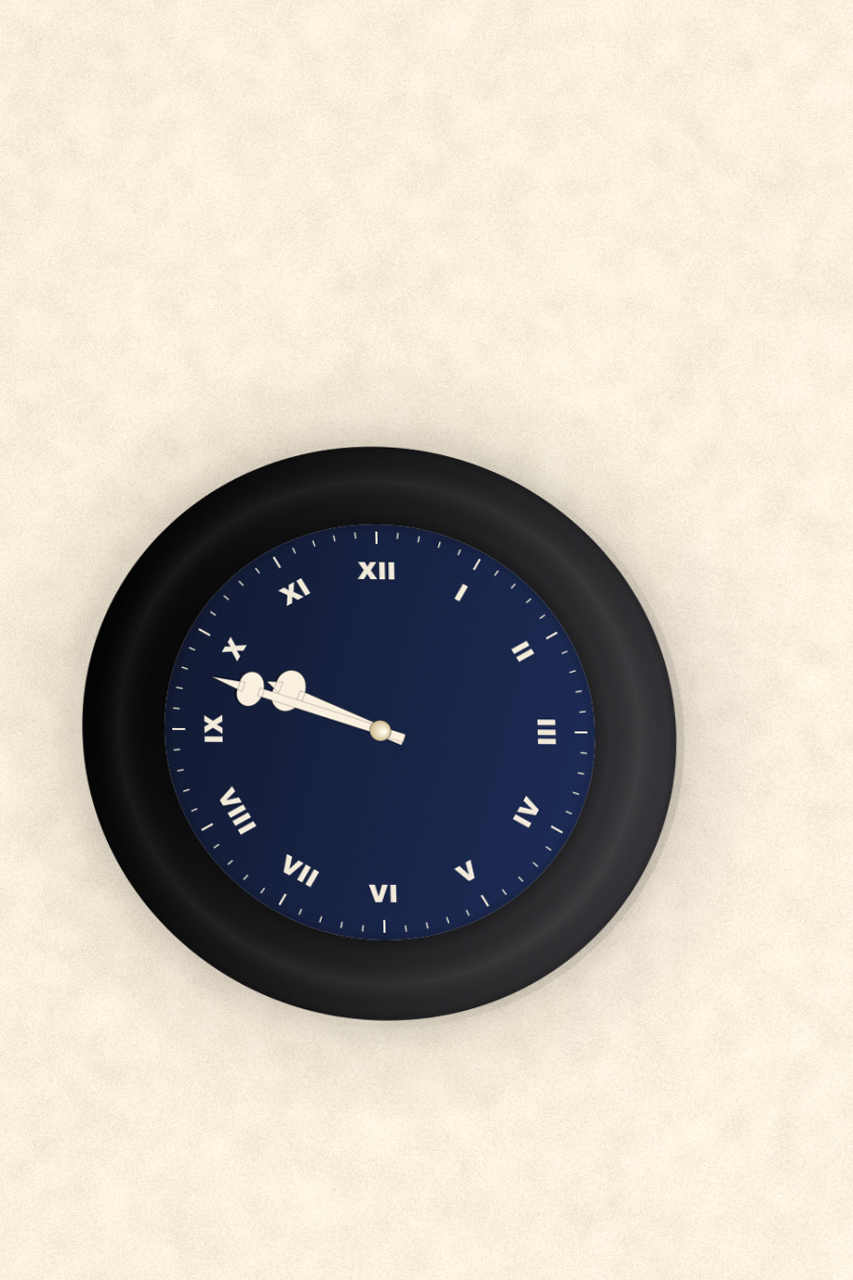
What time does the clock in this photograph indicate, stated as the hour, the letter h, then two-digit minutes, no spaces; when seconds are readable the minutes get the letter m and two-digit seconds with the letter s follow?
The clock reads 9h48
